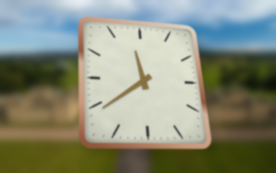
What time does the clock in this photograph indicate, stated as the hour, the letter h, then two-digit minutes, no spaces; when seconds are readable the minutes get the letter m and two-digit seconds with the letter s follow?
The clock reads 11h39
